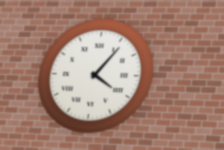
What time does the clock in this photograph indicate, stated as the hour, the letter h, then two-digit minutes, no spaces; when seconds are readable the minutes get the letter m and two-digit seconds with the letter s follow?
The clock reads 4h06
